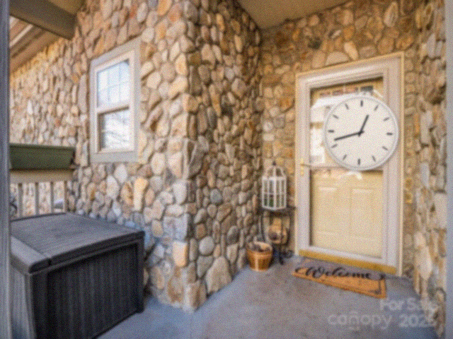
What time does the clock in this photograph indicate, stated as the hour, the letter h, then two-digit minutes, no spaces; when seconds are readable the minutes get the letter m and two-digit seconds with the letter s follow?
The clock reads 12h42
